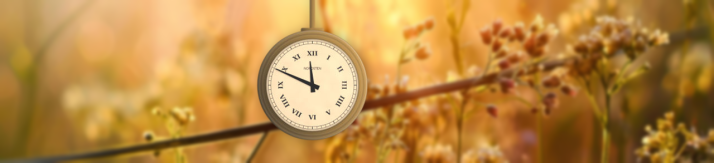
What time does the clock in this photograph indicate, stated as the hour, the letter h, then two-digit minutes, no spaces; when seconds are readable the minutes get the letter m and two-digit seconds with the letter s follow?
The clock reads 11h49
